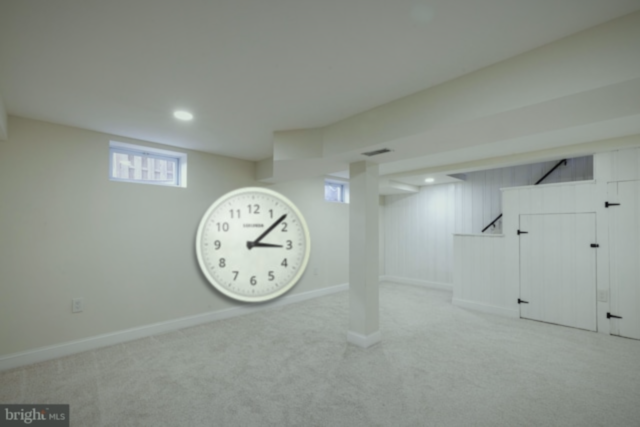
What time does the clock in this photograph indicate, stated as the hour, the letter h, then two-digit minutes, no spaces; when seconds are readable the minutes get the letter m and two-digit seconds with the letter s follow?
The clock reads 3h08
